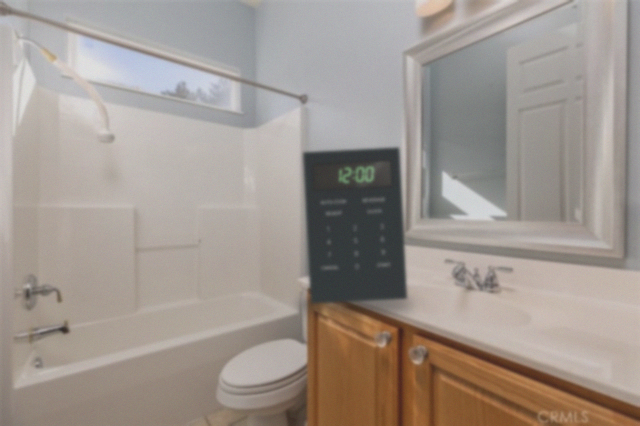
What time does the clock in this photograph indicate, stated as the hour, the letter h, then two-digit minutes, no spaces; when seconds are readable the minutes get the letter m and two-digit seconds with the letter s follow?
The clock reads 12h00
